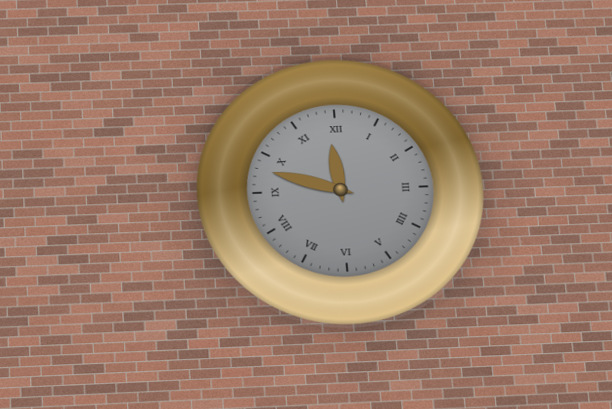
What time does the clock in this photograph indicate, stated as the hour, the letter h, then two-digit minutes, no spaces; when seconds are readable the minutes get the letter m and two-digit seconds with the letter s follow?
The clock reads 11h48
